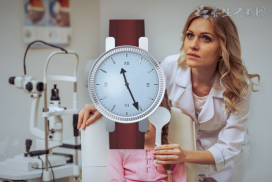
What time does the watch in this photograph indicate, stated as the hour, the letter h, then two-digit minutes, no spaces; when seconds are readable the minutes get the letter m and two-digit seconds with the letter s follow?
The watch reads 11h26
